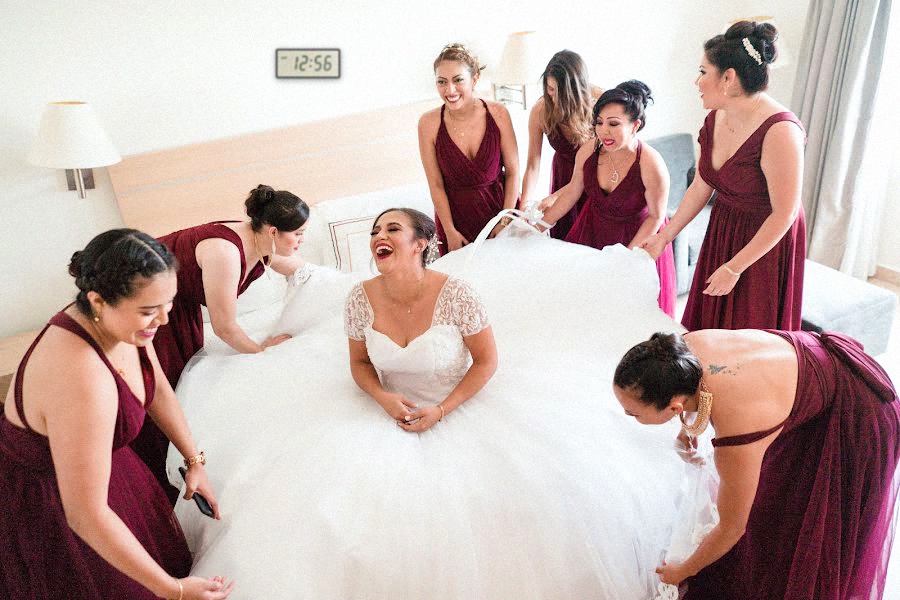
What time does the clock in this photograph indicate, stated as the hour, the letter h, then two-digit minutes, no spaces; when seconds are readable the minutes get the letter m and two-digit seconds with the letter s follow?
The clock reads 12h56
